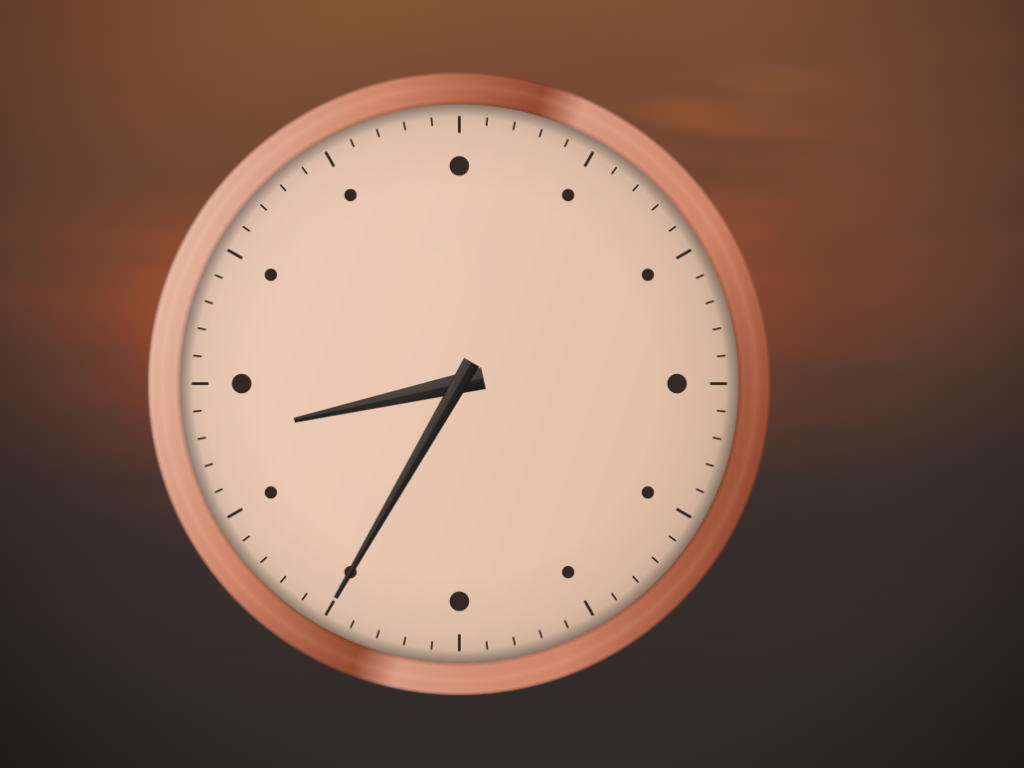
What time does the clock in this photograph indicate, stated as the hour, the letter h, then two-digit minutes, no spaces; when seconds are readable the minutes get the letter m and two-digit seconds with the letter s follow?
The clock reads 8h35
